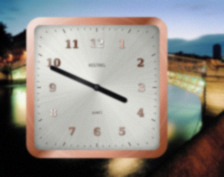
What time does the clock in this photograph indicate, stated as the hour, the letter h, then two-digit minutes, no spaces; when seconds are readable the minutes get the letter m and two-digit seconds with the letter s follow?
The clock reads 3h49
